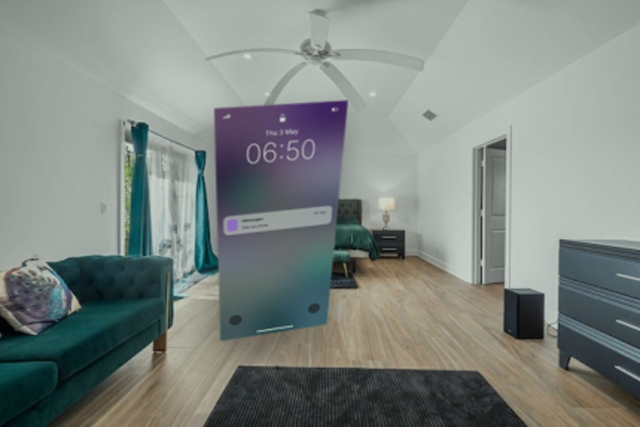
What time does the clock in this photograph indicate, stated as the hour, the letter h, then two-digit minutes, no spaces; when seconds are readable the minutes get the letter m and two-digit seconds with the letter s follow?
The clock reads 6h50
